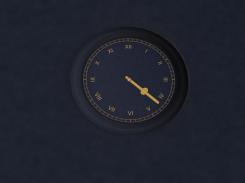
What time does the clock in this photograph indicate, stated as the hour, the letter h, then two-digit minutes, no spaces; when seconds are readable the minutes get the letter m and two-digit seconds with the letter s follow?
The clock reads 4h22
